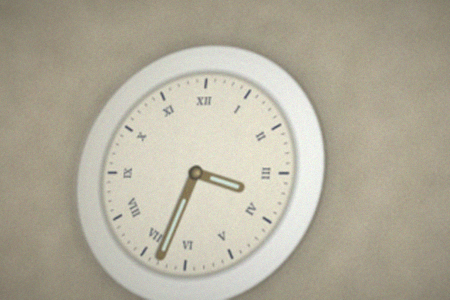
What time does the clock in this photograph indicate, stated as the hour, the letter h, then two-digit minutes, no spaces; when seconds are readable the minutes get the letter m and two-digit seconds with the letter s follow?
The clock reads 3h33
